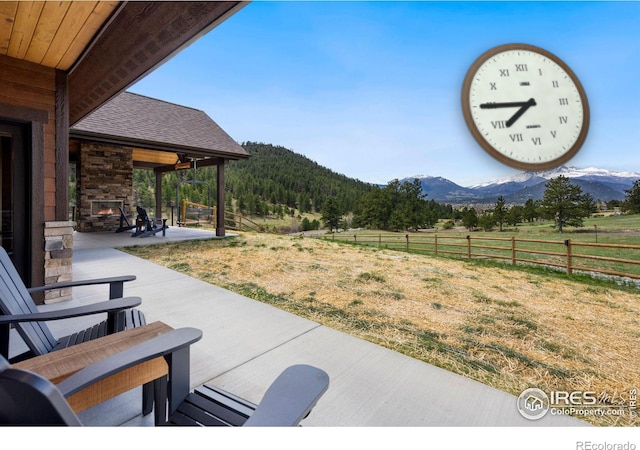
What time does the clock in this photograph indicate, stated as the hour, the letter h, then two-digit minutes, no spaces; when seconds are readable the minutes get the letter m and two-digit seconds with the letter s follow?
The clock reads 7h45
